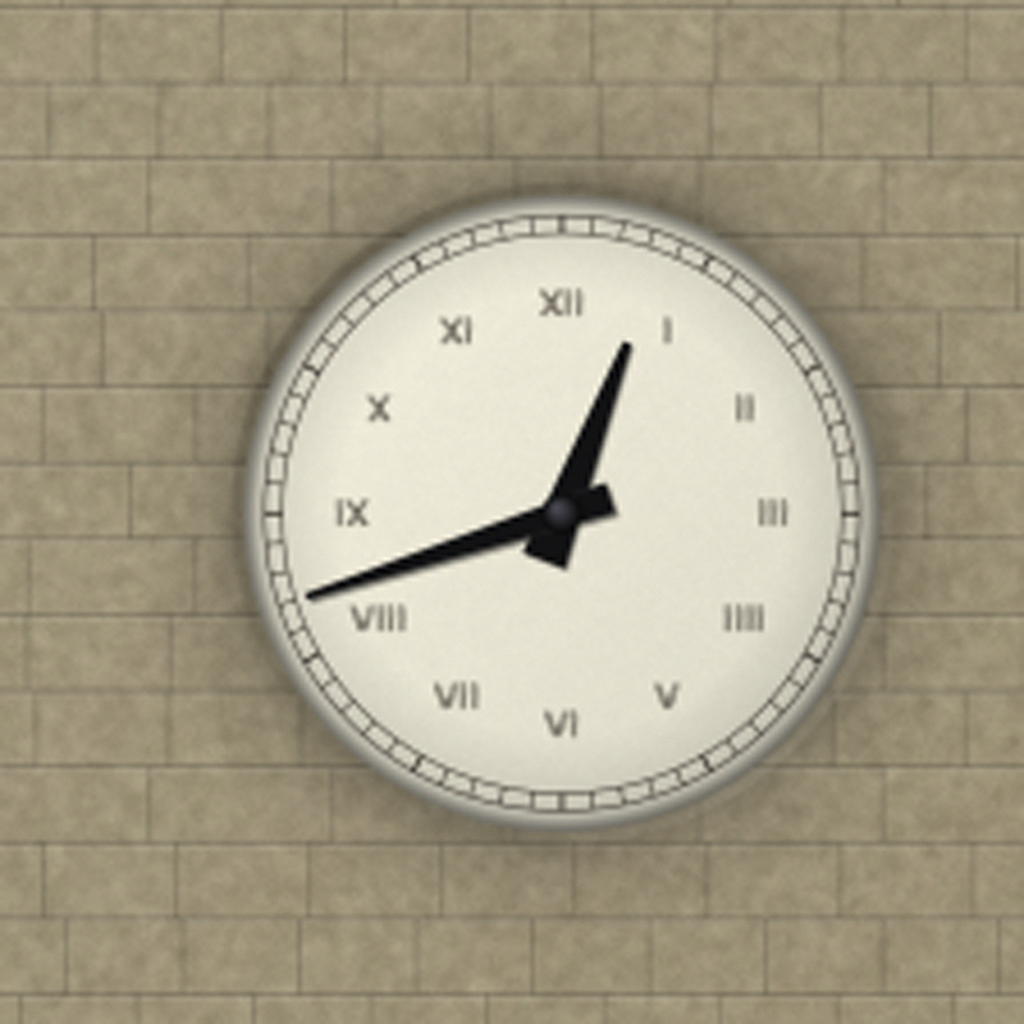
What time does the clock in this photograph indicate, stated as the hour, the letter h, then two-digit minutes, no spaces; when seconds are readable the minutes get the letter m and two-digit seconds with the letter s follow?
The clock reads 12h42
